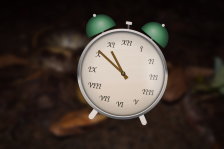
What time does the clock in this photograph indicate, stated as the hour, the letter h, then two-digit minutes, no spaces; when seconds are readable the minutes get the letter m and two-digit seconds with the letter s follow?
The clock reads 10h51
